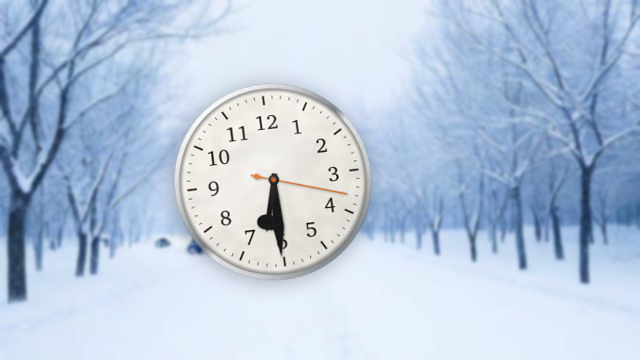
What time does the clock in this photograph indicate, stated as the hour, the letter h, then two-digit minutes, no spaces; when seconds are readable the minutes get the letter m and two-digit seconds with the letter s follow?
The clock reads 6h30m18s
